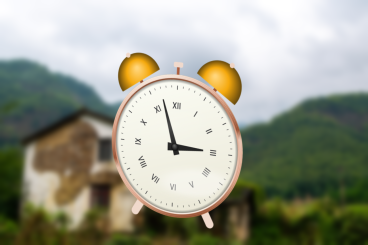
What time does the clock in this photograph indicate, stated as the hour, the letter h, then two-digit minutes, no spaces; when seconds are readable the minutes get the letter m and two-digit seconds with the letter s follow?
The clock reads 2h57
